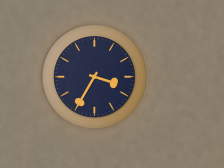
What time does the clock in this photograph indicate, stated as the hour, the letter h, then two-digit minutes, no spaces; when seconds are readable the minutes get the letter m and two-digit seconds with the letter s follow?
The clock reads 3h35
